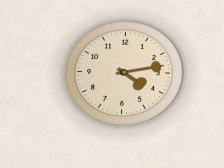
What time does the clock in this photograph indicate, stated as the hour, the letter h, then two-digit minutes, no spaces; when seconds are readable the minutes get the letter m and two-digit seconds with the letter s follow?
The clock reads 4h13
